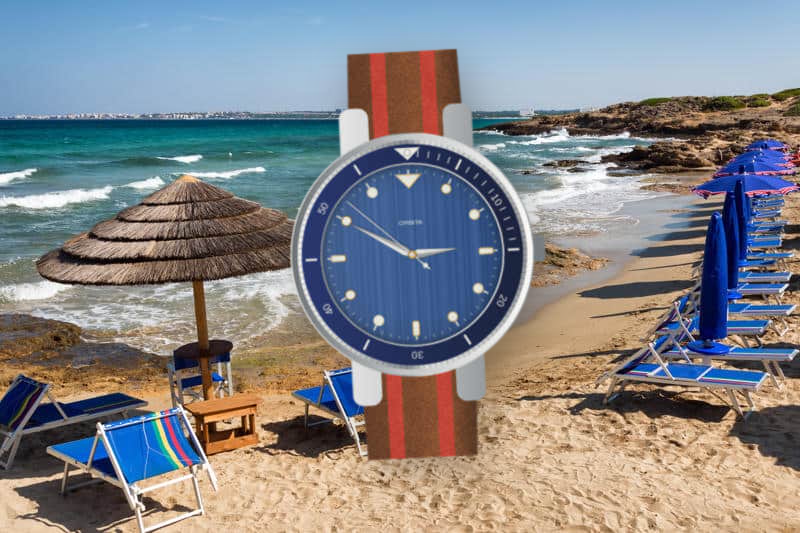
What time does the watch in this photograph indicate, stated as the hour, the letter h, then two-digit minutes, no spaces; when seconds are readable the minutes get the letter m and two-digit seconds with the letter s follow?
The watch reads 2h49m52s
